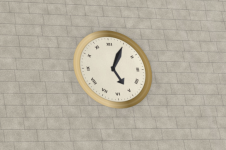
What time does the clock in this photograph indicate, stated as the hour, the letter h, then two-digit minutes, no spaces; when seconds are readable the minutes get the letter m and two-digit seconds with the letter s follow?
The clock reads 5h05
